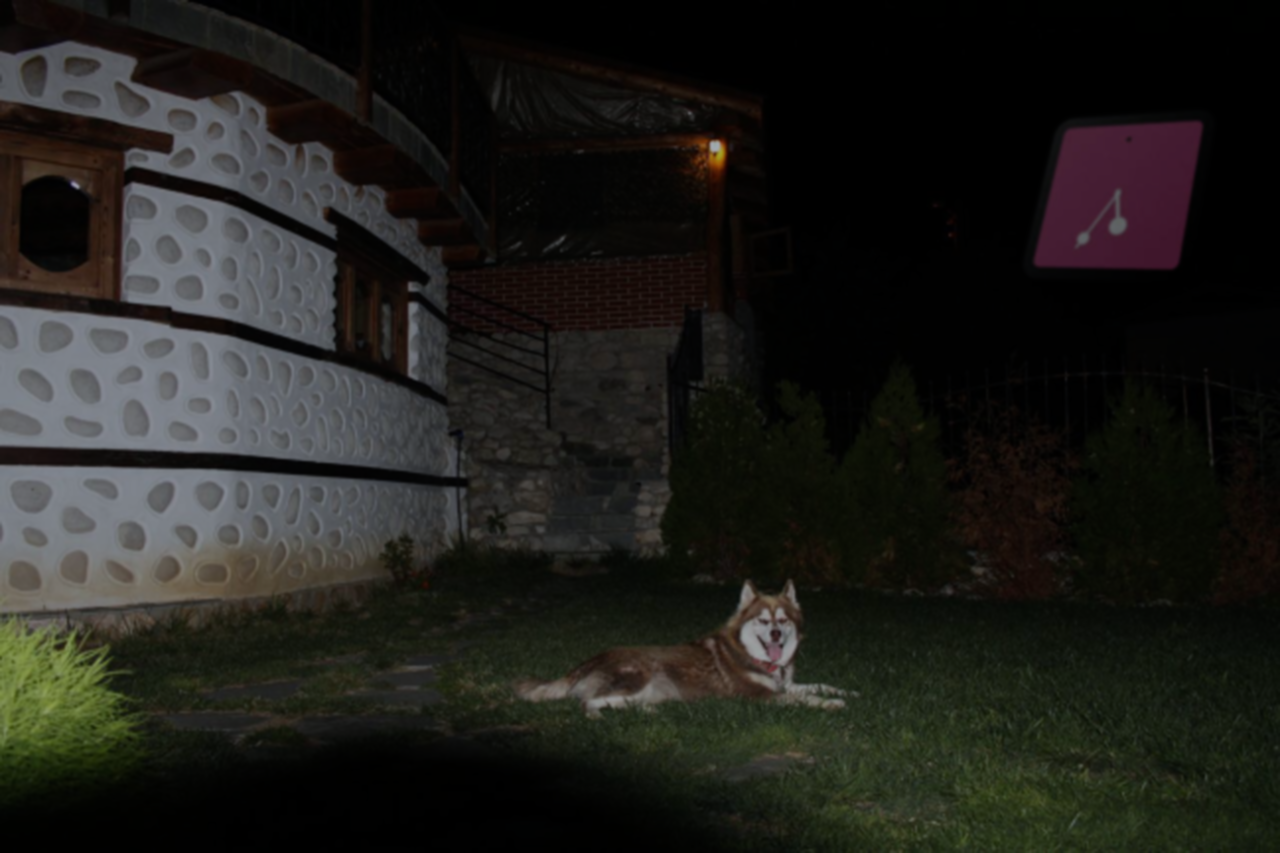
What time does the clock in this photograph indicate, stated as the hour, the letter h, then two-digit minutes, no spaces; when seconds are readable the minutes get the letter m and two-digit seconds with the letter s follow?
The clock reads 5h35
